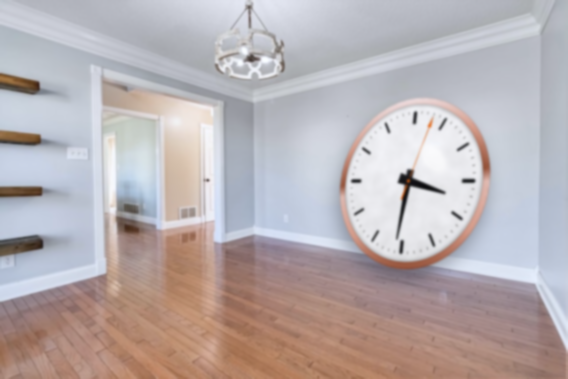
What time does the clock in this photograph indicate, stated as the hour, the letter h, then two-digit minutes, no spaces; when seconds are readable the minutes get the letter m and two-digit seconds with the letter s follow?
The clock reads 3h31m03s
